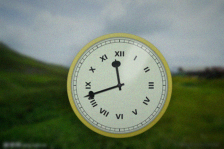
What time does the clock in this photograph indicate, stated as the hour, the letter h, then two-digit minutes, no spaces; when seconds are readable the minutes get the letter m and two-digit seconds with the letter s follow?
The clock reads 11h42
